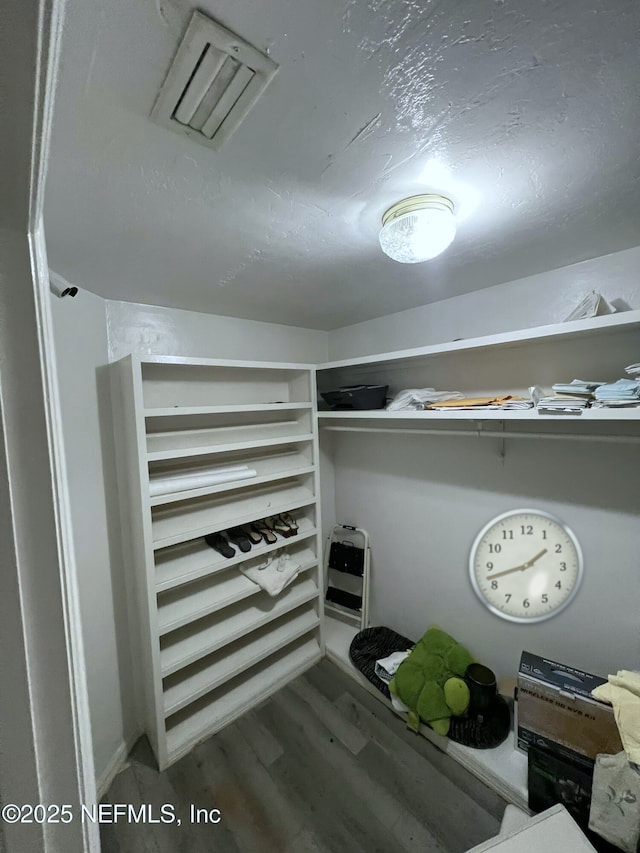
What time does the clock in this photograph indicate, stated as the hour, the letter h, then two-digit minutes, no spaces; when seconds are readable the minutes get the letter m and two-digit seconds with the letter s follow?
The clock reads 1h42
